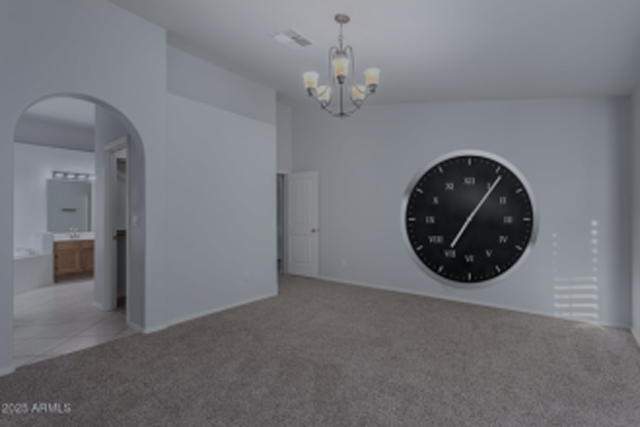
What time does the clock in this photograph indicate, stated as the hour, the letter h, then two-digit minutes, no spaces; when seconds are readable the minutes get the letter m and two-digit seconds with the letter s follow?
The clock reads 7h06
